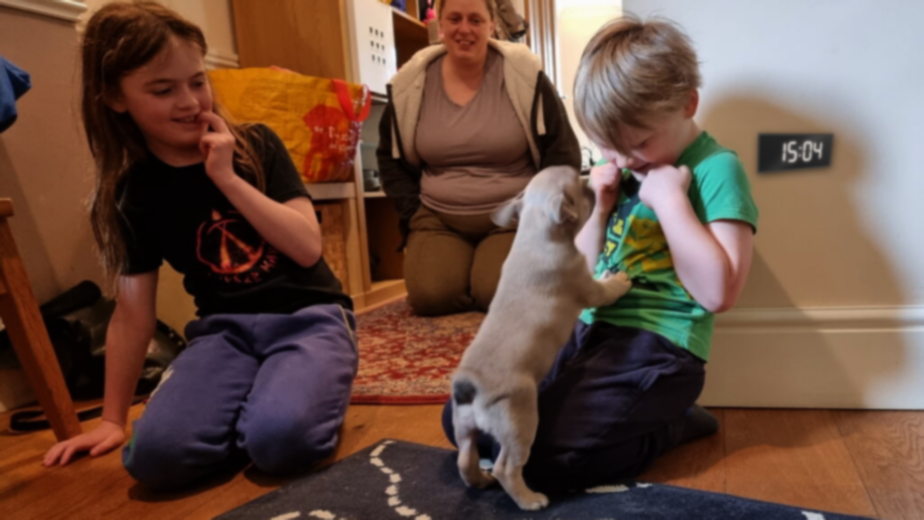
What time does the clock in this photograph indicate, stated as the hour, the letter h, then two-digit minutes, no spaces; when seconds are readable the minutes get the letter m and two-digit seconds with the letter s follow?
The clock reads 15h04
